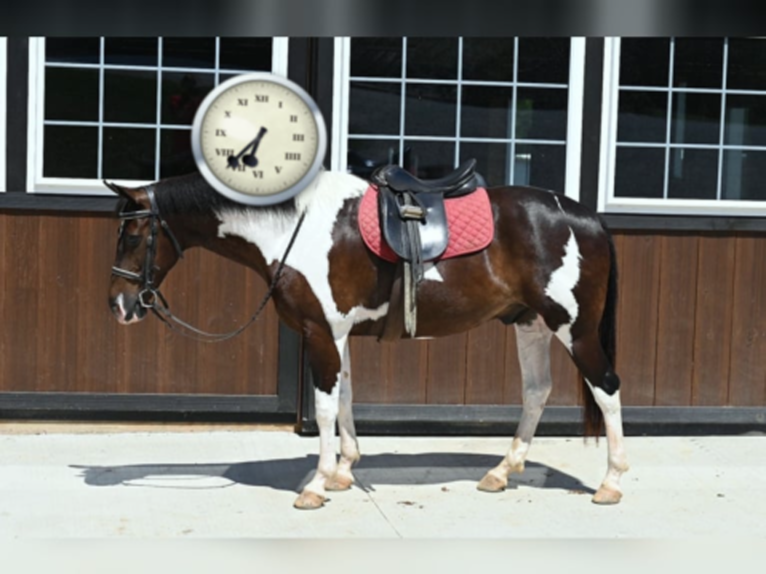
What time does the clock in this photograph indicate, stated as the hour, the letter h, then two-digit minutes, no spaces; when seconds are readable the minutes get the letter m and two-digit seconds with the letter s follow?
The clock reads 6h37
